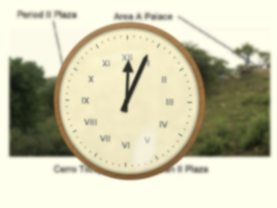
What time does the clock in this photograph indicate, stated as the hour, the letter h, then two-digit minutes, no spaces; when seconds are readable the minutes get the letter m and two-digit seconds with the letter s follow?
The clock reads 12h04
